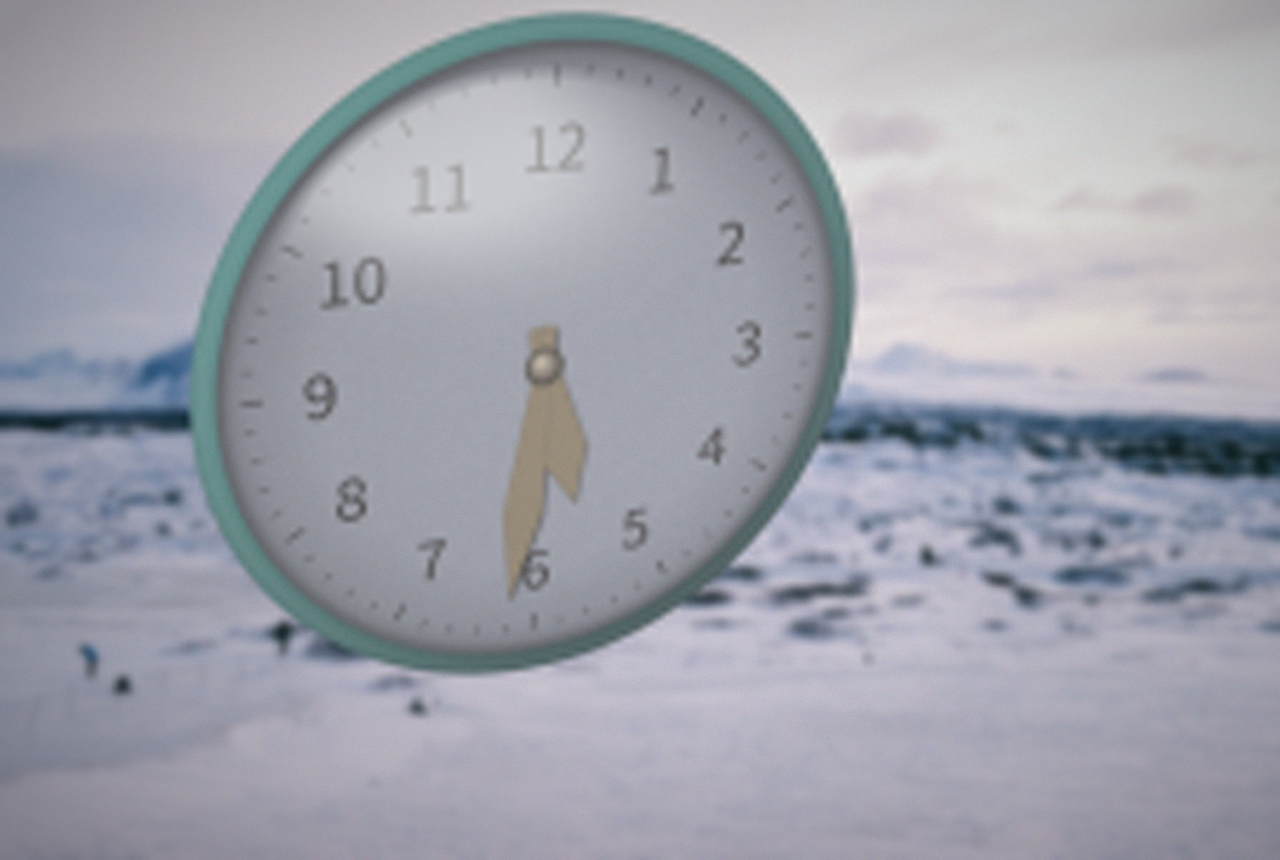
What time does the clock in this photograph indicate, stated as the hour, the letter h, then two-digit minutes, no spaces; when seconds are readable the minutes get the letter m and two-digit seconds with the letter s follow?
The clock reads 5h31
